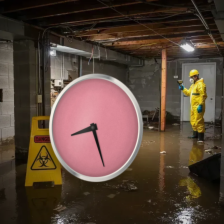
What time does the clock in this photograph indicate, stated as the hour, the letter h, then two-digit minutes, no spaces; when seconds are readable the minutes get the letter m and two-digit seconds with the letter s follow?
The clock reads 8h27
